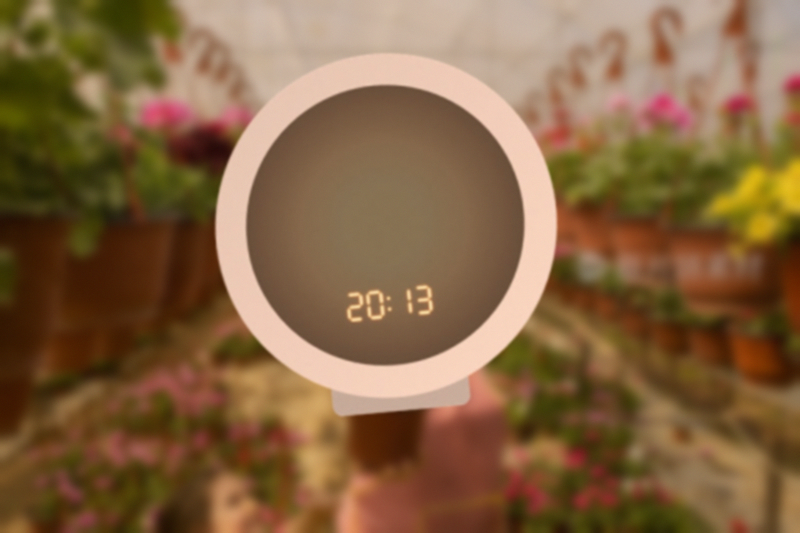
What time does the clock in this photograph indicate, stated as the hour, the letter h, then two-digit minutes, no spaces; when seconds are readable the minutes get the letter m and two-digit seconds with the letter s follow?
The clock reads 20h13
